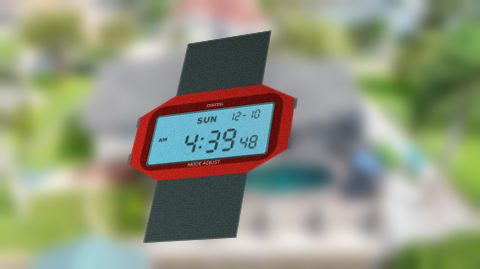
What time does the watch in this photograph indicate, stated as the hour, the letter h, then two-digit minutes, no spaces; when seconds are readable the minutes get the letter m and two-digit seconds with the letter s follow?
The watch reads 4h39m48s
